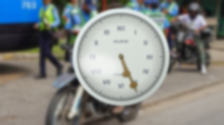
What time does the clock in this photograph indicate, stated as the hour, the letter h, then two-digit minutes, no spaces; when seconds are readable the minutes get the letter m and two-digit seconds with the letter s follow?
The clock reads 5h26
